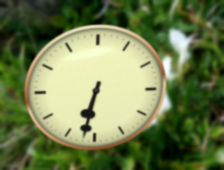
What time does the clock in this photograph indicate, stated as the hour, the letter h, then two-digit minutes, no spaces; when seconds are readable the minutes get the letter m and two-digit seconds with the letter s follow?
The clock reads 6h32
